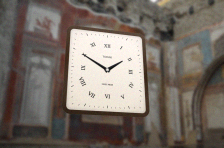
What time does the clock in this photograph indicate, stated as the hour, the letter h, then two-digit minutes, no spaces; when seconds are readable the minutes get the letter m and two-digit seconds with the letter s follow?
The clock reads 1h50
